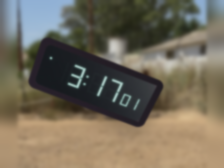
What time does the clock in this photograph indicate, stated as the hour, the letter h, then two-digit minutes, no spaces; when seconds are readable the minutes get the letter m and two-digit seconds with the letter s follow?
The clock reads 3h17m01s
